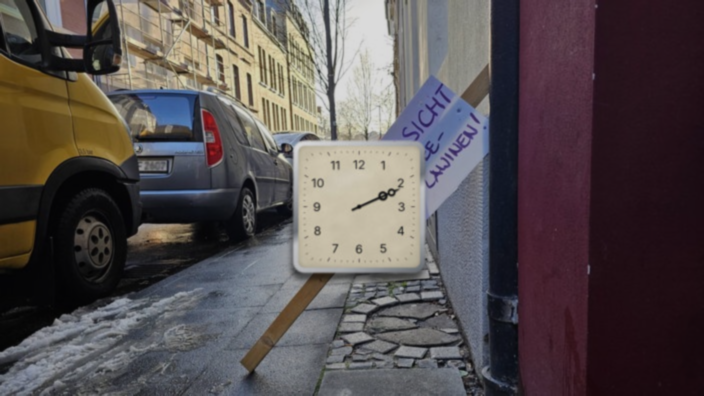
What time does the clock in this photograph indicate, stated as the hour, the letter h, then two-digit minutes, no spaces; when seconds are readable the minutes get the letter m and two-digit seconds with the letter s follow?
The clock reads 2h11
